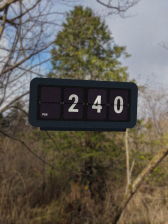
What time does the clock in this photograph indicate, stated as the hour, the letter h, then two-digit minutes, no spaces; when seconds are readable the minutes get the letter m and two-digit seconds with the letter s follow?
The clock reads 2h40
